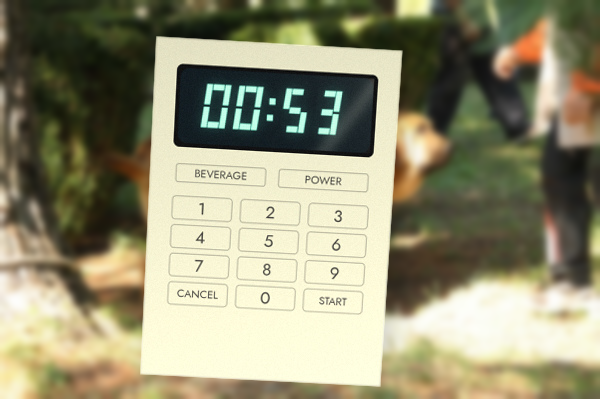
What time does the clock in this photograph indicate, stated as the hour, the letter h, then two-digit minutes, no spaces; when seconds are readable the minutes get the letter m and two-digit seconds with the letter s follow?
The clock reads 0h53
